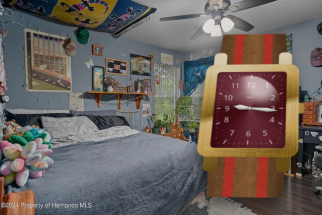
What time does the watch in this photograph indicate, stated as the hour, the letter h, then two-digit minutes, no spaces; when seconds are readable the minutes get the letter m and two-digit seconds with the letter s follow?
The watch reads 9h16
